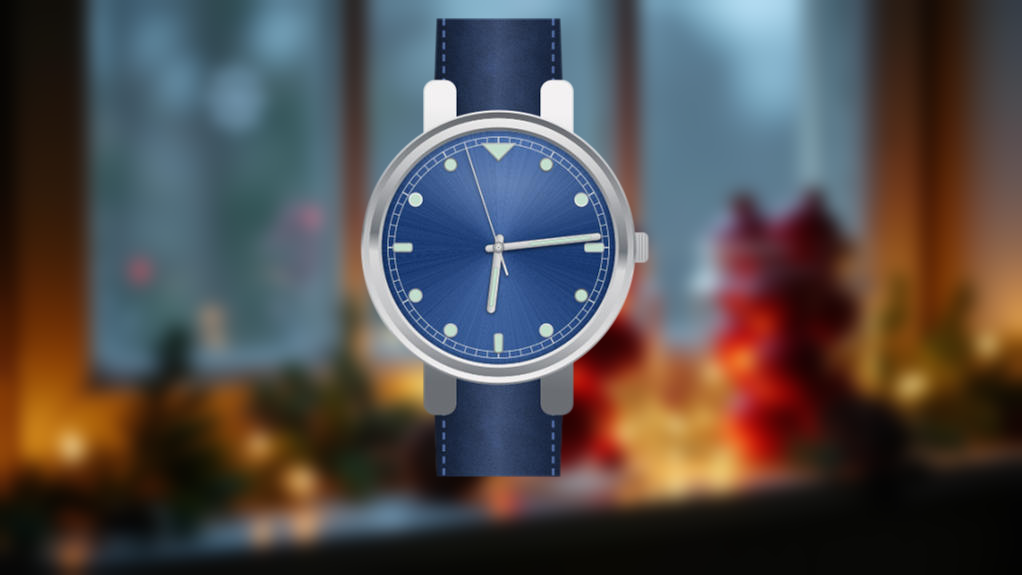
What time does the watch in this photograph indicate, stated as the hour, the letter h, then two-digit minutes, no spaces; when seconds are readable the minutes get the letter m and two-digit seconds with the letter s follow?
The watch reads 6h13m57s
